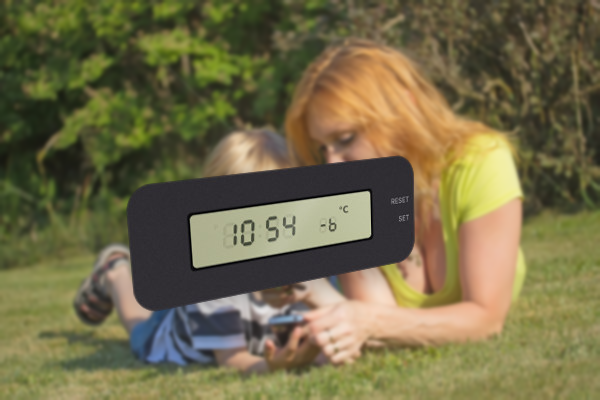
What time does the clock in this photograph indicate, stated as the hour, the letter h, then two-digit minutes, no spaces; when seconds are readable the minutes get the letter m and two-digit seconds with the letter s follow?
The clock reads 10h54
